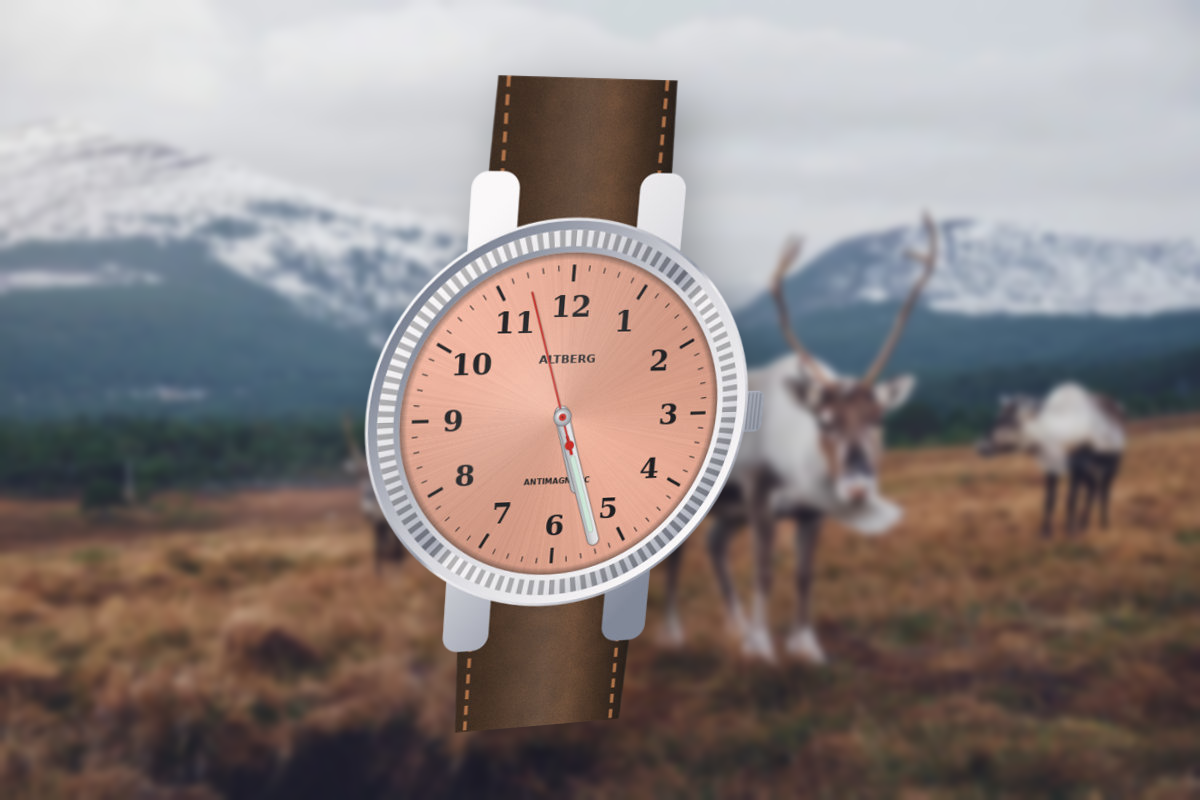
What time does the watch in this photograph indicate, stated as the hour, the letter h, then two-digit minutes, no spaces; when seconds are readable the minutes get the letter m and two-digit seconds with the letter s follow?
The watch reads 5h26m57s
